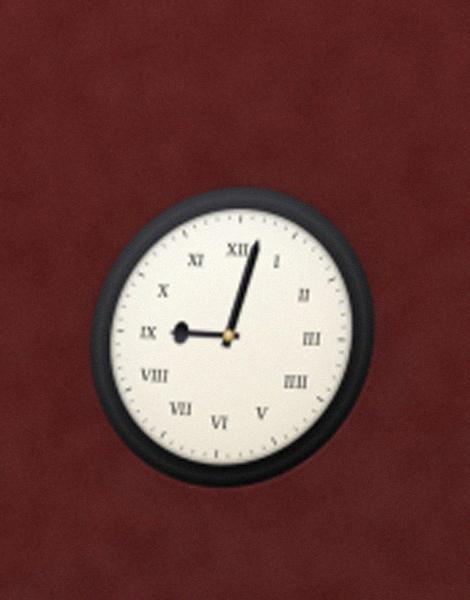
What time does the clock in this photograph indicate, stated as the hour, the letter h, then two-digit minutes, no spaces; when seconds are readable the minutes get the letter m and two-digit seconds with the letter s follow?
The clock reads 9h02
